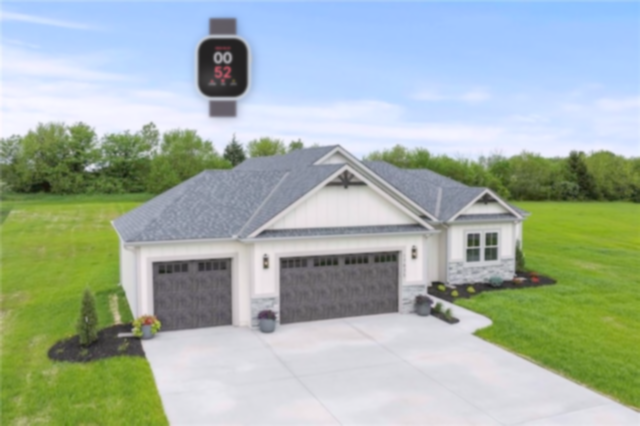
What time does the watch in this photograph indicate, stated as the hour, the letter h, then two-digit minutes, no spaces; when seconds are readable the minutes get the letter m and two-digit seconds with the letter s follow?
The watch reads 0h52
